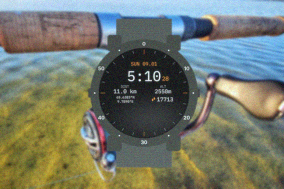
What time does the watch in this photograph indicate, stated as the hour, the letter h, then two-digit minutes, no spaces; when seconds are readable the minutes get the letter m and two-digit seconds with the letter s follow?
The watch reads 5h10
